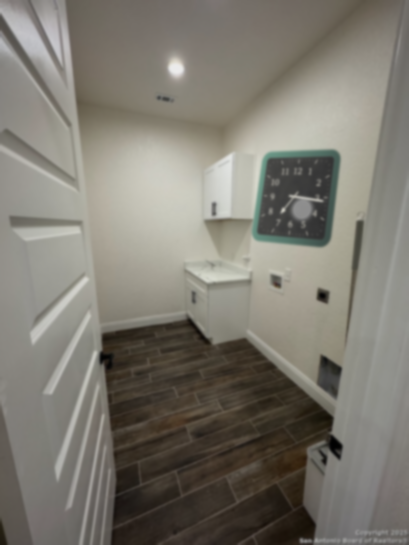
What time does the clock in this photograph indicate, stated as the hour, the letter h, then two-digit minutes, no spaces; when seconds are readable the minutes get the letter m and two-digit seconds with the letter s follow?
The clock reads 7h16
